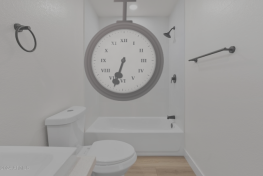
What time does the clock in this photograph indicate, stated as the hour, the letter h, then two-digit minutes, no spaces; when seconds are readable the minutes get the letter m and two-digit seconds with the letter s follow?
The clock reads 6h33
